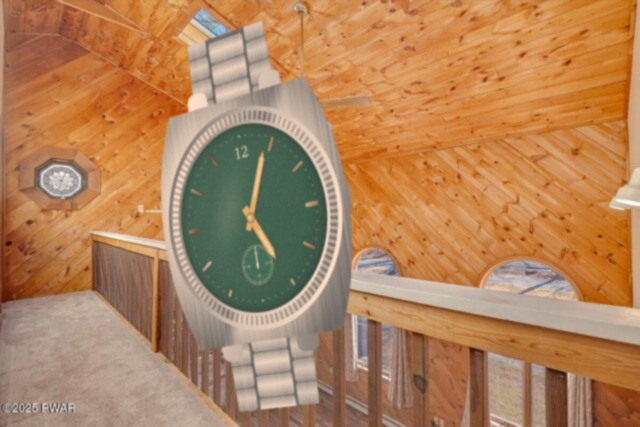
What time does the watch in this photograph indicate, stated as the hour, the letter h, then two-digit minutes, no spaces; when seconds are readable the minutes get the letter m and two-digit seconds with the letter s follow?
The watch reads 5h04
